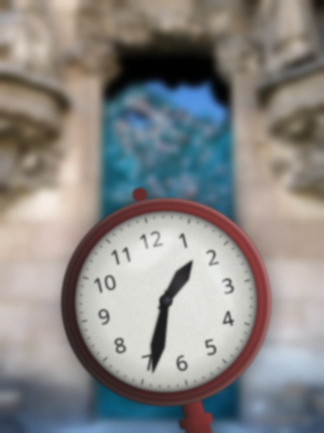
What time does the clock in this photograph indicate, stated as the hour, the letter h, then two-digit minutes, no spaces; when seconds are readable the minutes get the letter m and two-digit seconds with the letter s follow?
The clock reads 1h34
